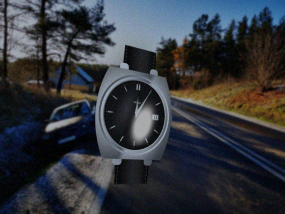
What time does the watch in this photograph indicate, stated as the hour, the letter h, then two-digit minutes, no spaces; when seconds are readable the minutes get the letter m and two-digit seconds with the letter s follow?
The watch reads 12h05
